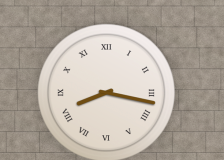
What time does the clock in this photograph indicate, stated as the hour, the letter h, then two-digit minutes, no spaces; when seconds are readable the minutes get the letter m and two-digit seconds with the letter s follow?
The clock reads 8h17
